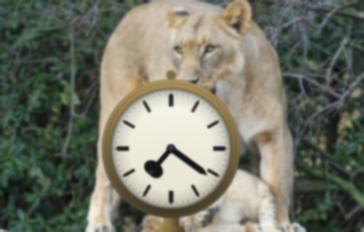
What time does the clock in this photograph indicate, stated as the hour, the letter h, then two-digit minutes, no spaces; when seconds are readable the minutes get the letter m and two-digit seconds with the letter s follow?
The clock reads 7h21
